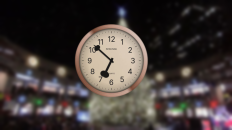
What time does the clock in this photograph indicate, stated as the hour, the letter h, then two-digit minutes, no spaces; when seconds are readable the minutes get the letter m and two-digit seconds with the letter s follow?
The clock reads 6h52
